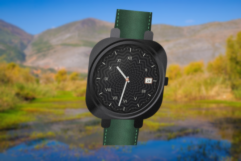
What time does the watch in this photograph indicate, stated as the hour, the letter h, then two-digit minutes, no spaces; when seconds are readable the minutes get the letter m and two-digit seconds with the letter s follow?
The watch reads 10h32
